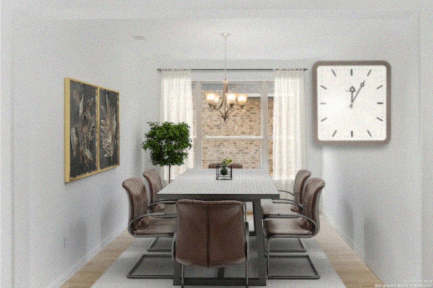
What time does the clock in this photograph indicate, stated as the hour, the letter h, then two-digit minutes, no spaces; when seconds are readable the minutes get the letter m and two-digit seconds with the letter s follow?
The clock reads 12h05
